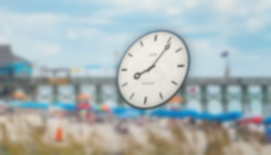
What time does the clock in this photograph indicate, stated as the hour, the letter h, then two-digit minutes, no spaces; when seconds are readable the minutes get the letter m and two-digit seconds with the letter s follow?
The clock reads 8h06
